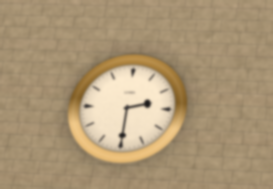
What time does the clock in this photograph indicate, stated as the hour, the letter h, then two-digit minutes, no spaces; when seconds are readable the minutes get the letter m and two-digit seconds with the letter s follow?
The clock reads 2h30
